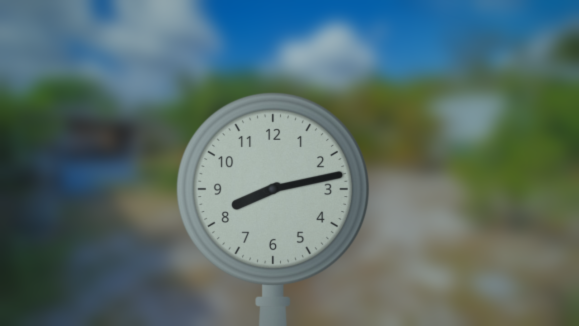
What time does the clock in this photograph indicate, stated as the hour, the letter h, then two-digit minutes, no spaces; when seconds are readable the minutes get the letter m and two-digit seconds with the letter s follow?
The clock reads 8h13
